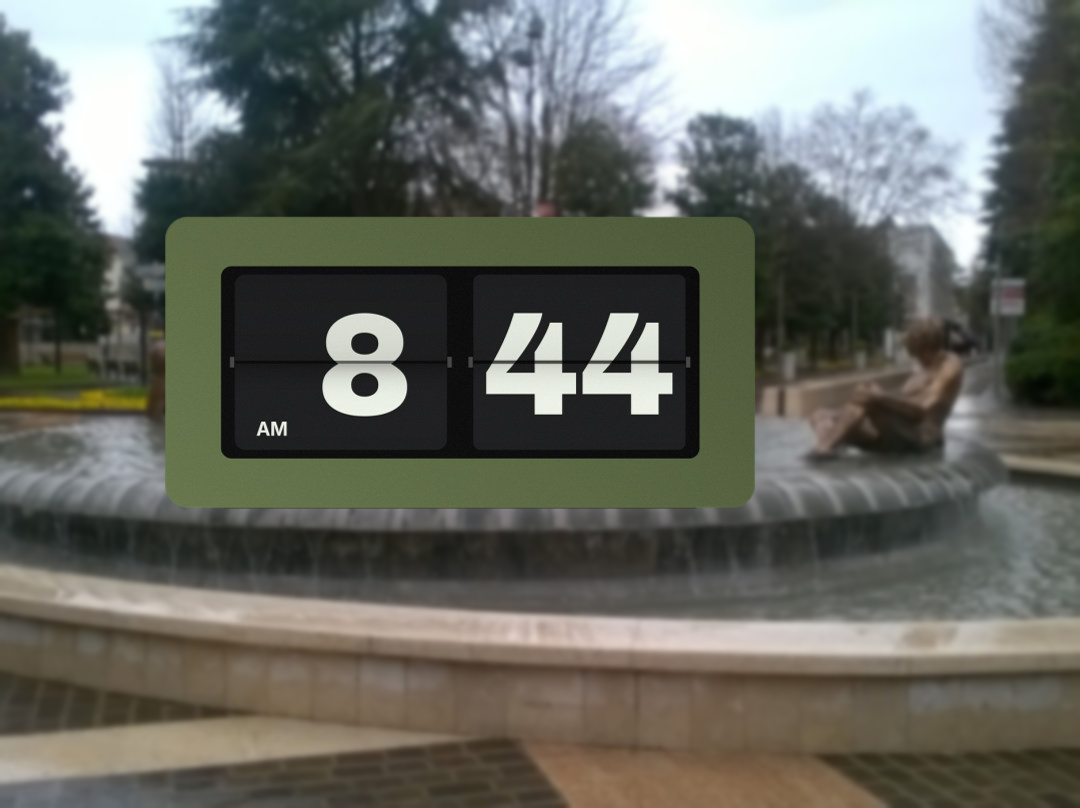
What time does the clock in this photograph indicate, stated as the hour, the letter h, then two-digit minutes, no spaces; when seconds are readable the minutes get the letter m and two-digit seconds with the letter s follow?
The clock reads 8h44
